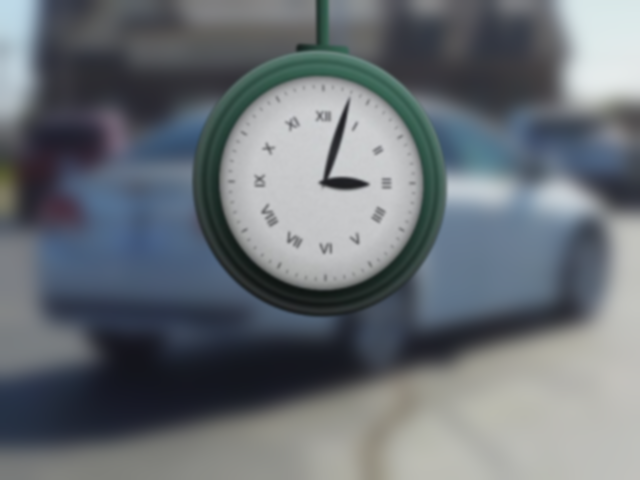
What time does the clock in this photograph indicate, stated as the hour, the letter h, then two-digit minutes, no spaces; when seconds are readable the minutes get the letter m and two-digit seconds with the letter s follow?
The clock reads 3h03
